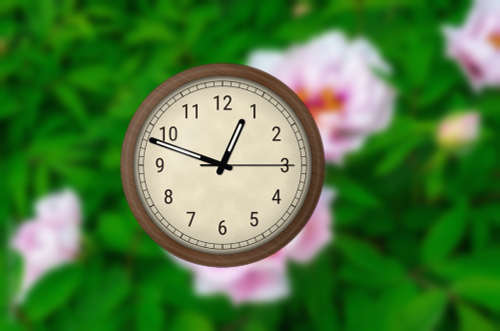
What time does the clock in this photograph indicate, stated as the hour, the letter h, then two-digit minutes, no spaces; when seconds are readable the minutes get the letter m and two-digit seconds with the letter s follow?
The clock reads 12h48m15s
